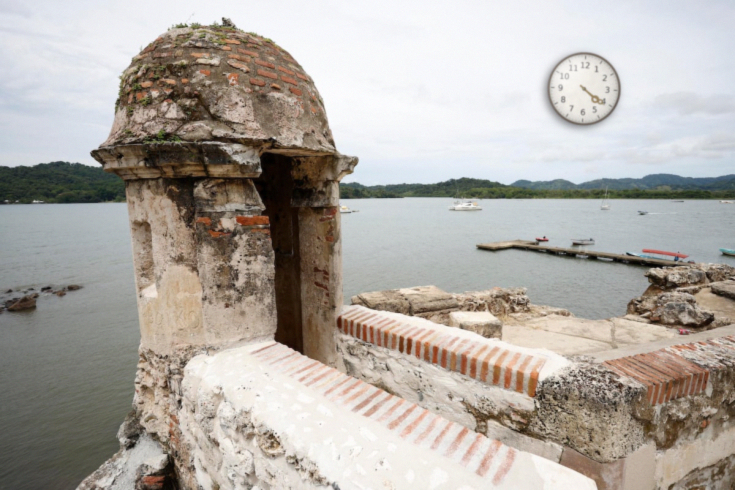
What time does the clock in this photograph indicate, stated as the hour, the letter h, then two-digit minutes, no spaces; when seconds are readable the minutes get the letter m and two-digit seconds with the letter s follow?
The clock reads 4h21
